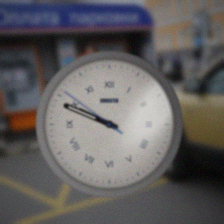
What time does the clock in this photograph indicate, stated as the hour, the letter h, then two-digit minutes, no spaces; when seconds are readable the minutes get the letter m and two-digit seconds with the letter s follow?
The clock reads 9h48m51s
